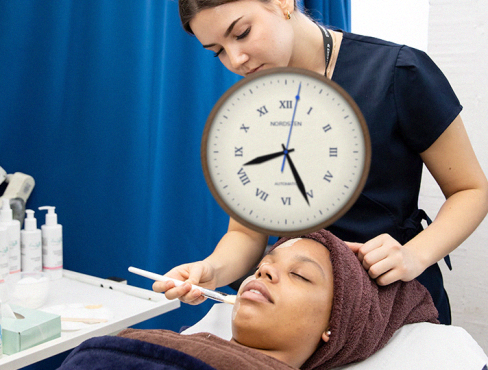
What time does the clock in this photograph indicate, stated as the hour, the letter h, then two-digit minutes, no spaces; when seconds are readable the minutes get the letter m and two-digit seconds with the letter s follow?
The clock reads 8h26m02s
